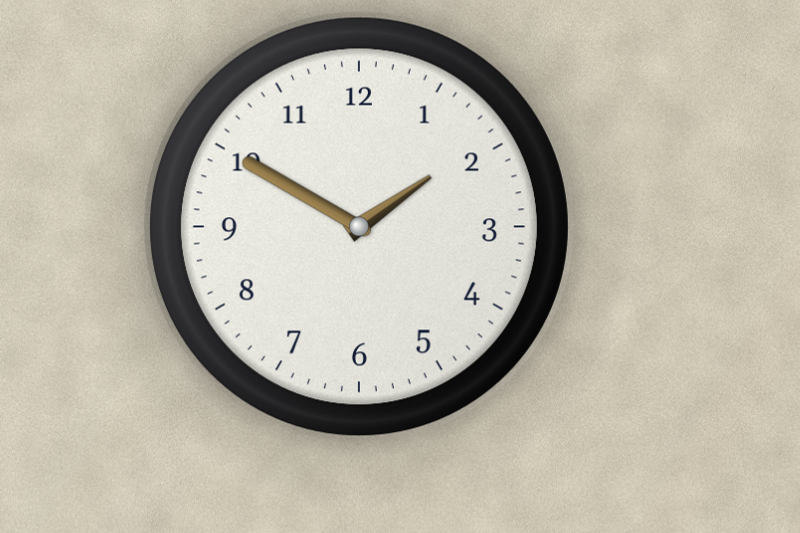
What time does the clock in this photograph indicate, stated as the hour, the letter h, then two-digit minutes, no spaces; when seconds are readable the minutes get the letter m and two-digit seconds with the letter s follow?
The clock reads 1h50
